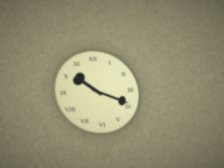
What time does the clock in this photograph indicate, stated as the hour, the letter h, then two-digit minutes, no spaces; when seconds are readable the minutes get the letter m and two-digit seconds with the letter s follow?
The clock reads 10h19
